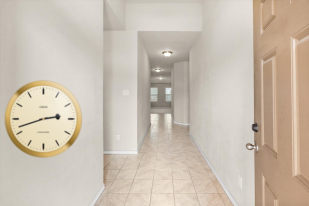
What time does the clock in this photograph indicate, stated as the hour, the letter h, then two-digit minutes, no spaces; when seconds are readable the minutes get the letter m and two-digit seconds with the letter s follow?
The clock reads 2h42
